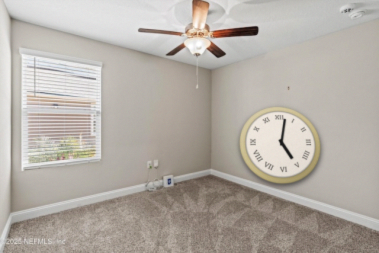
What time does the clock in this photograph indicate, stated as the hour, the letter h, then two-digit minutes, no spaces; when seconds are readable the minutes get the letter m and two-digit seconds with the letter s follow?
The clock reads 5h02
